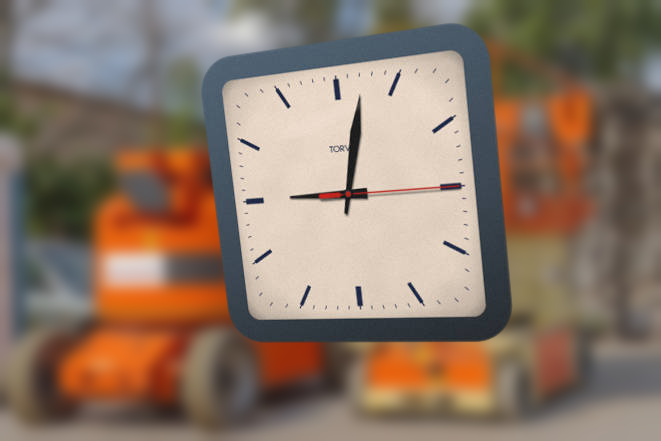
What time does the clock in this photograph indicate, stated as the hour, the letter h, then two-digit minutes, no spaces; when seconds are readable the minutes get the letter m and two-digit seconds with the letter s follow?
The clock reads 9h02m15s
